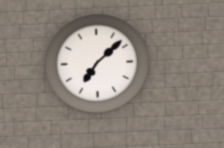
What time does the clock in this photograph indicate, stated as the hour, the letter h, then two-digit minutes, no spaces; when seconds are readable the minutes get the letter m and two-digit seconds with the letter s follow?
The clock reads 7h08
